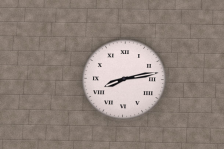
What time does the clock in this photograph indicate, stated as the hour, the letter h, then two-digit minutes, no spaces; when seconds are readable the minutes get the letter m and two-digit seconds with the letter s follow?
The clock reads 8h13
